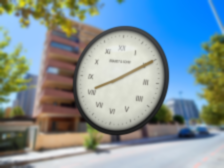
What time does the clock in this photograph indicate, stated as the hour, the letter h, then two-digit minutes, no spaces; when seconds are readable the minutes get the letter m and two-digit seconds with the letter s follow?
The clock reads 8h10
